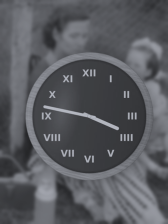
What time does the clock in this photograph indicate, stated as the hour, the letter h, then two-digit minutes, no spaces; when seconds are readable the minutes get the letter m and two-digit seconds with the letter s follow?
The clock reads 3h47
